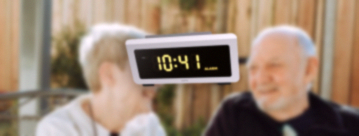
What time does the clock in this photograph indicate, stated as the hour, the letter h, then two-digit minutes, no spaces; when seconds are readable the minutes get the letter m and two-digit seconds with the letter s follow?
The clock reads 10h41
